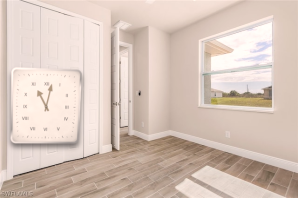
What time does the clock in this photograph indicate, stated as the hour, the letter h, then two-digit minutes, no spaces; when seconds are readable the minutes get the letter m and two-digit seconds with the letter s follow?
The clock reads 11h02
